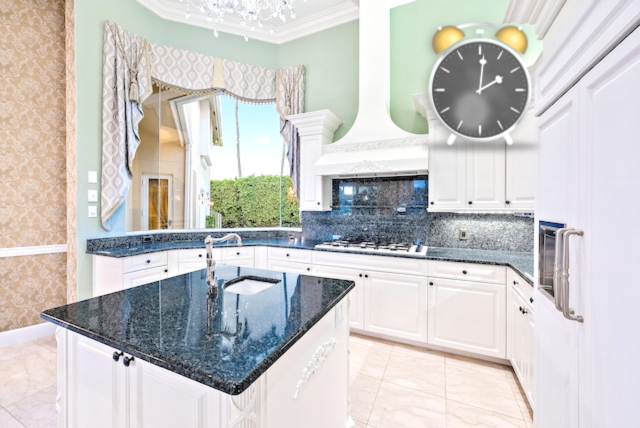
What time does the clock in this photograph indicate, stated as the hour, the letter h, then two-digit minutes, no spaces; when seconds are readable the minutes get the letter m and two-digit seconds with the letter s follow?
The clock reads 2h01
